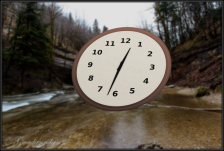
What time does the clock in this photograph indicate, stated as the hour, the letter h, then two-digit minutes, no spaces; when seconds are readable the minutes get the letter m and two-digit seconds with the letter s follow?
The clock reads 12h32
